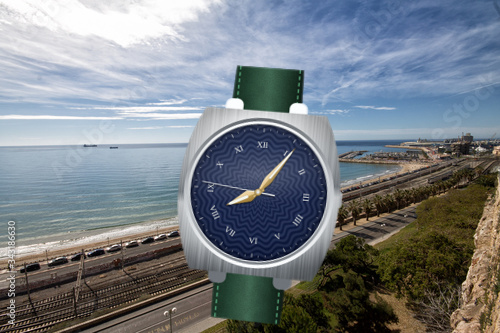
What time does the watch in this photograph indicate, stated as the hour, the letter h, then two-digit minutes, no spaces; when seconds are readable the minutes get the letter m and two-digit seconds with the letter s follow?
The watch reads 8h05m46s
